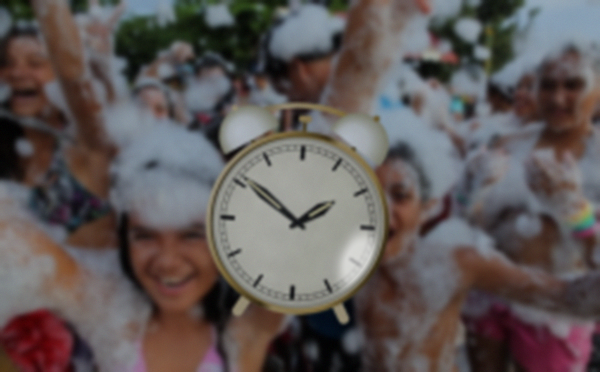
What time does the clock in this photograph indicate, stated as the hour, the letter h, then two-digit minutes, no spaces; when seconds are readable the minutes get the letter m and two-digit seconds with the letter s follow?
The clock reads 1h51
